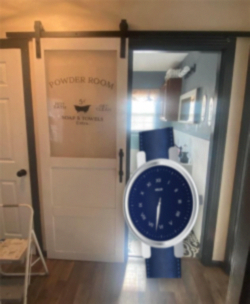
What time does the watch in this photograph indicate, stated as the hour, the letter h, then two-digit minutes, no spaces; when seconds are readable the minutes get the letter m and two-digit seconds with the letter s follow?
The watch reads 6h32
